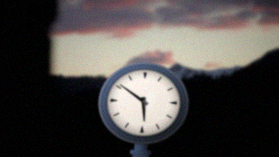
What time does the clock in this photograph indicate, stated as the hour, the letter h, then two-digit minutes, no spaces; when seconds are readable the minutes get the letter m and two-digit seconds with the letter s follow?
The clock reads 5h51
